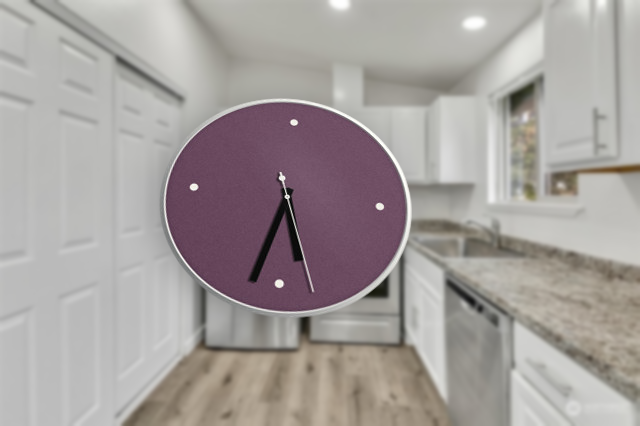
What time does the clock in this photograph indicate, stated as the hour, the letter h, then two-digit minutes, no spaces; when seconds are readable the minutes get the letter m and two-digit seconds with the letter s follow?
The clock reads 5h32m27s
